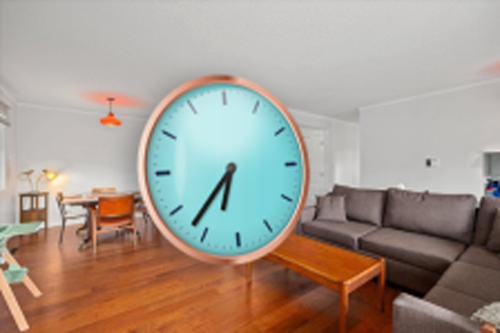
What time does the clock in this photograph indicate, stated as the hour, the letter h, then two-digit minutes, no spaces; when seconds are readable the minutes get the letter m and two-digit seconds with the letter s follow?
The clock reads 6h37
